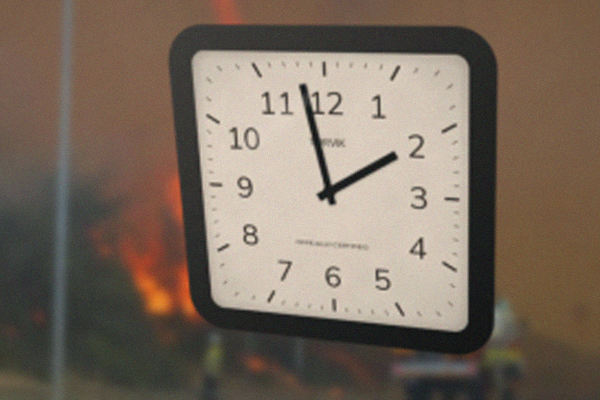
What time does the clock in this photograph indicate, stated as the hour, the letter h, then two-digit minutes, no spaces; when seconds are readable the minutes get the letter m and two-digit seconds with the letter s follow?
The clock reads 1h58
